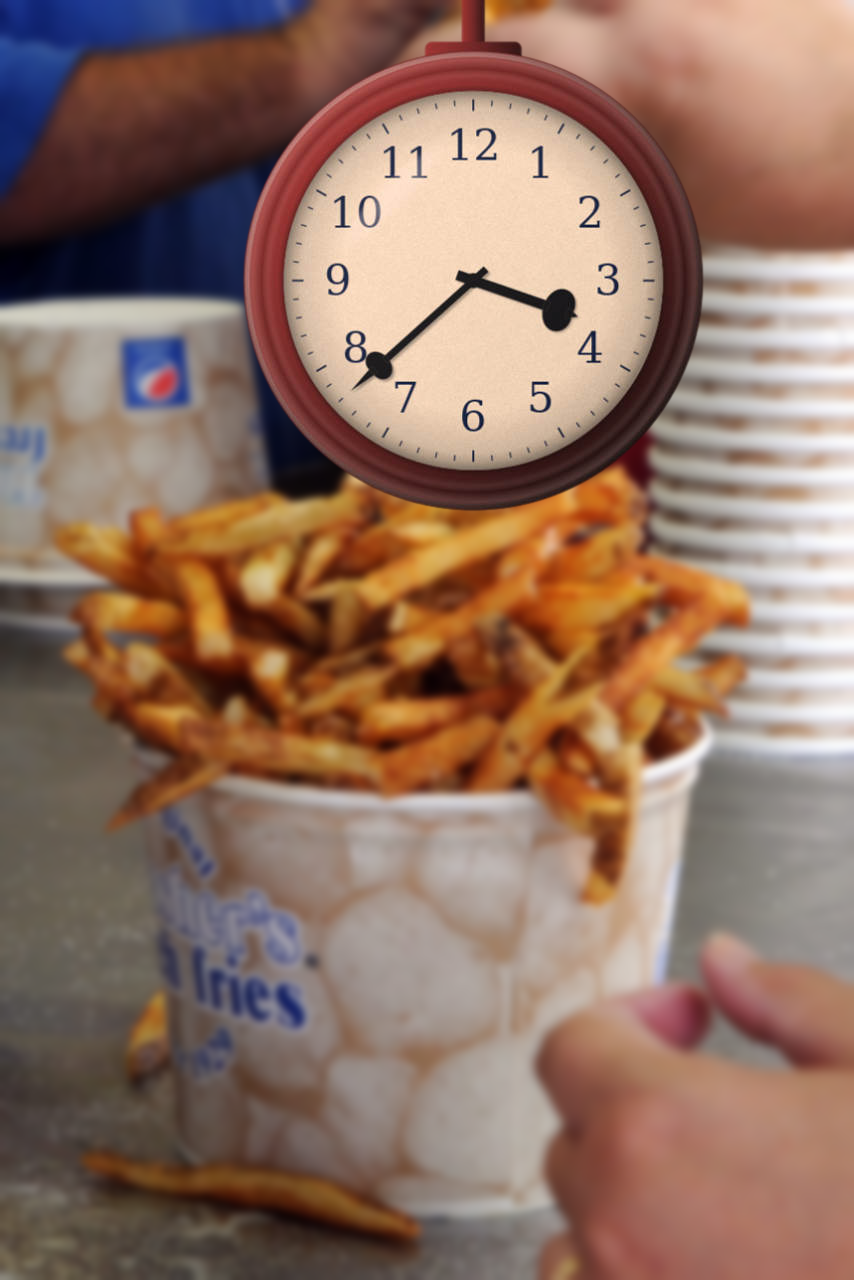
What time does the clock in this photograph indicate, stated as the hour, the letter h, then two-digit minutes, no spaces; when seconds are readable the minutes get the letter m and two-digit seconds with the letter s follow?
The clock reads 3h38
